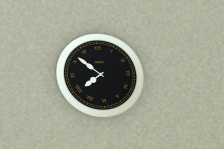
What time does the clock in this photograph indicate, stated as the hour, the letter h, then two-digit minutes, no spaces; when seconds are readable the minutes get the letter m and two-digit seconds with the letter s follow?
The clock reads 7h52
